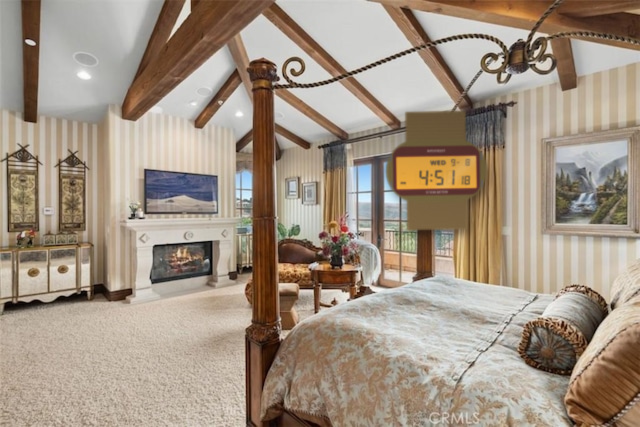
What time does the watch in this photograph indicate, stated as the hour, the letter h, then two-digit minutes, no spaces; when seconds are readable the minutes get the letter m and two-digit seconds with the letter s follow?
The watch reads 4h51
